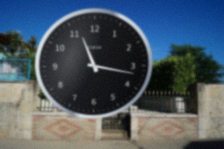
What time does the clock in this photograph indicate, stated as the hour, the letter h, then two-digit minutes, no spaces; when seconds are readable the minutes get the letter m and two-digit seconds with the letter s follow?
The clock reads 11h17
